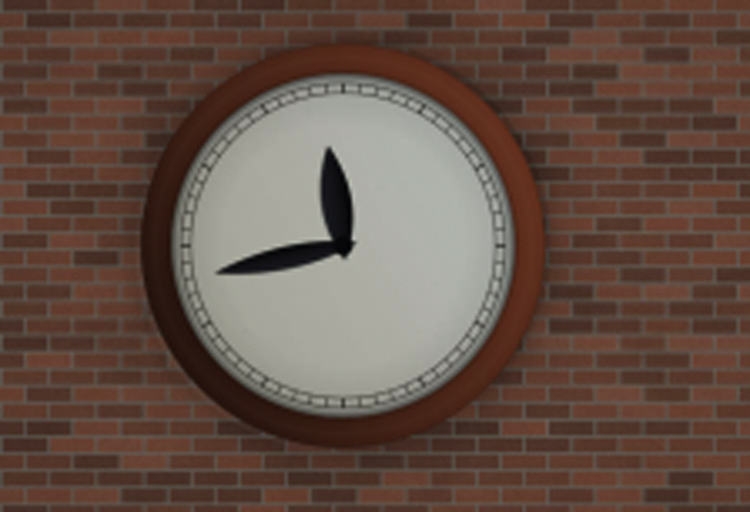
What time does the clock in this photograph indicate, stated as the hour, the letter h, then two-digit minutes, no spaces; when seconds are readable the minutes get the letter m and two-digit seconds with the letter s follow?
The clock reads 11h43
